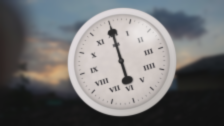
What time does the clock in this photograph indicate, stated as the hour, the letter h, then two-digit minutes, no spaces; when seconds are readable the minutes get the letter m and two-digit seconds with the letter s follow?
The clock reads 6h00
